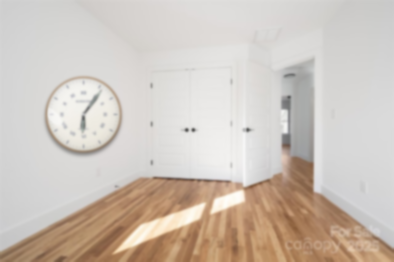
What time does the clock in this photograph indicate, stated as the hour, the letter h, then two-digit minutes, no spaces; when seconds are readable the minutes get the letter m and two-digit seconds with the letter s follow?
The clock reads 6h06
